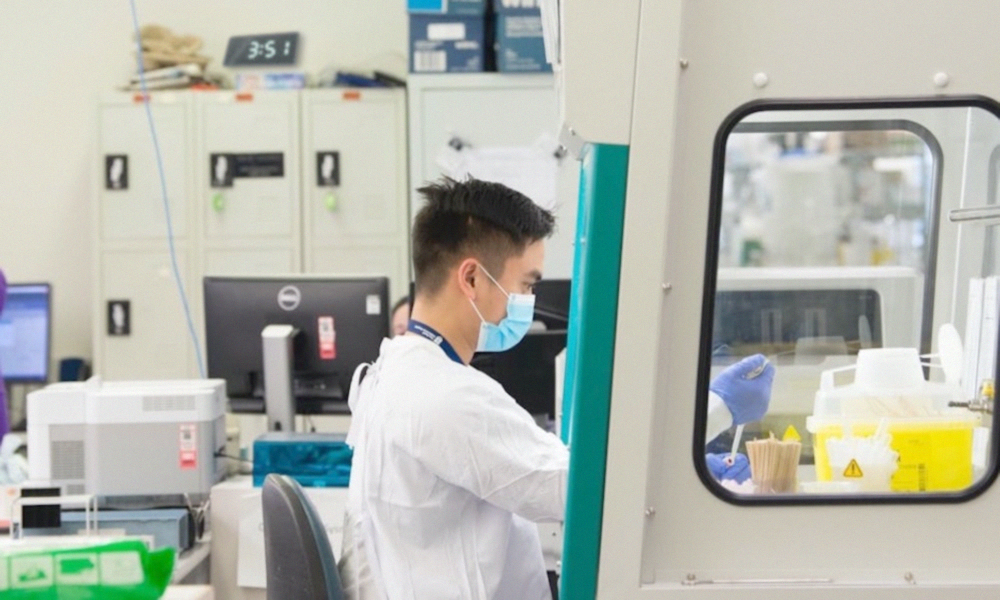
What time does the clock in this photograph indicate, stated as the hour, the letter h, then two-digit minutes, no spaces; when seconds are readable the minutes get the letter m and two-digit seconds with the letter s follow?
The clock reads 3h51
